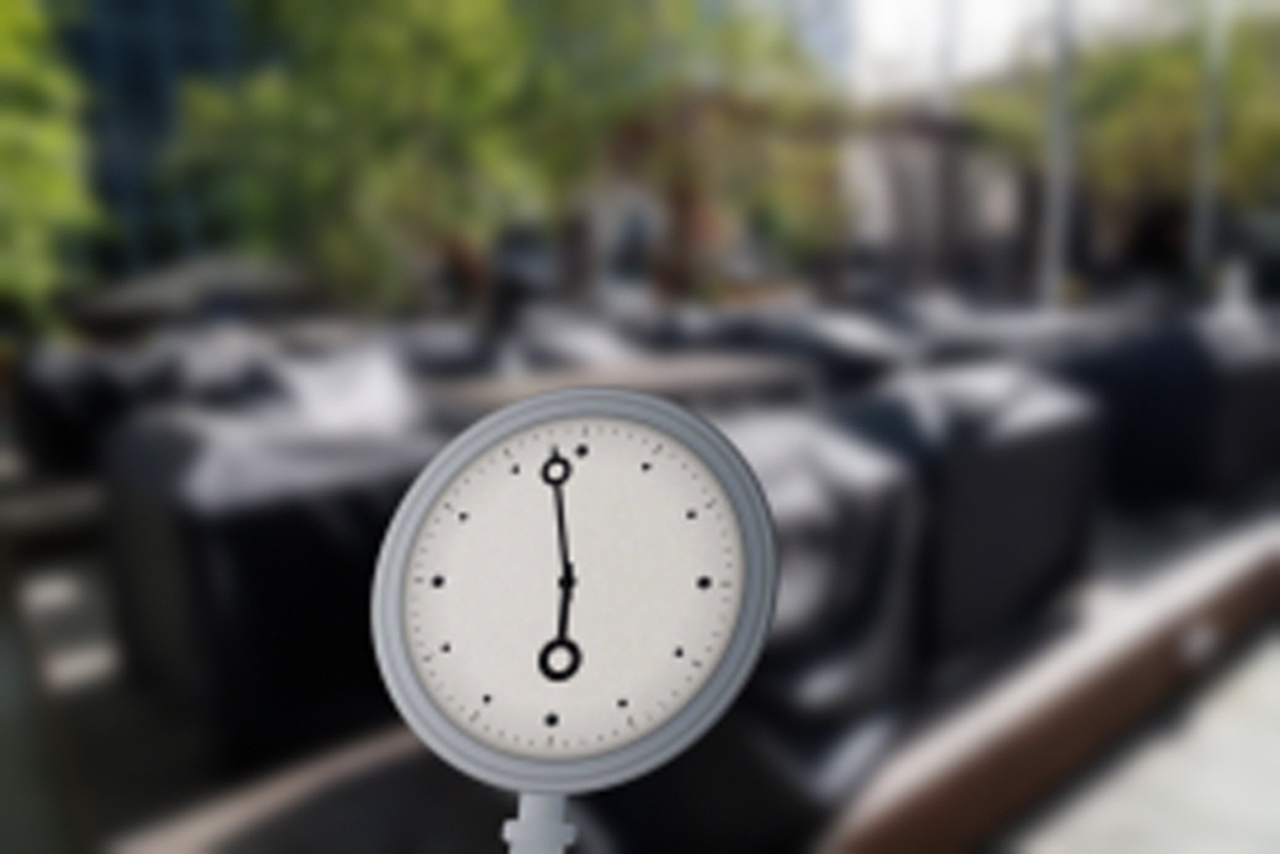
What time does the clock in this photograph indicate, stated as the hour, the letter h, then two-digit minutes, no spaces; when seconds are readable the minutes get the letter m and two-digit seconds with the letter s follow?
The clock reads 5h58
